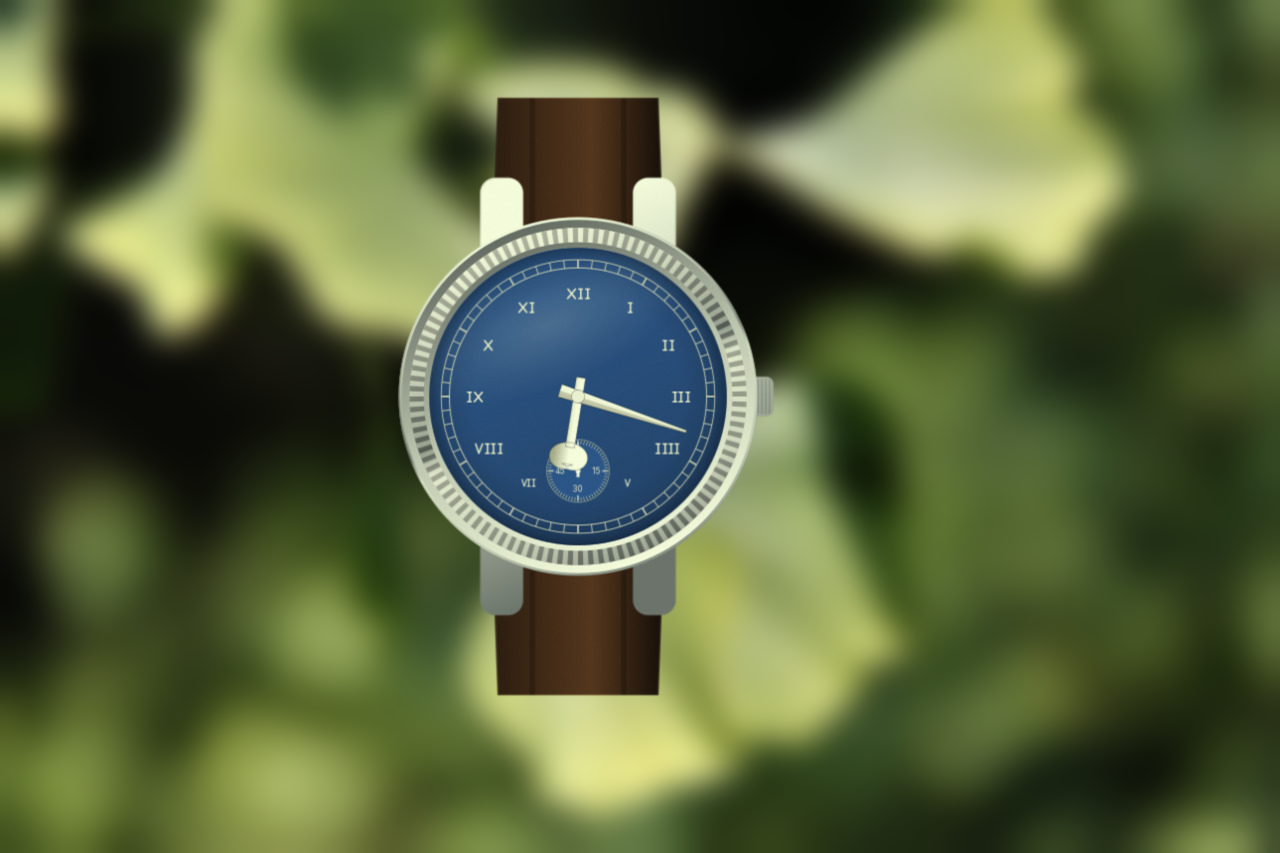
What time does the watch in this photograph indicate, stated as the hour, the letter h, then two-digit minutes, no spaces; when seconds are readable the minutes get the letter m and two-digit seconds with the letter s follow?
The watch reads 6h18
